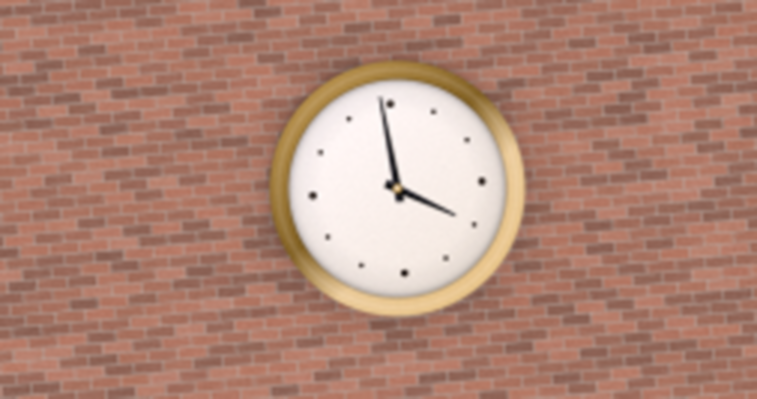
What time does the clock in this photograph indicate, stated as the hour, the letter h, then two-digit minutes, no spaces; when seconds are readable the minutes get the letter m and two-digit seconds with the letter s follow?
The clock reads 3h59
